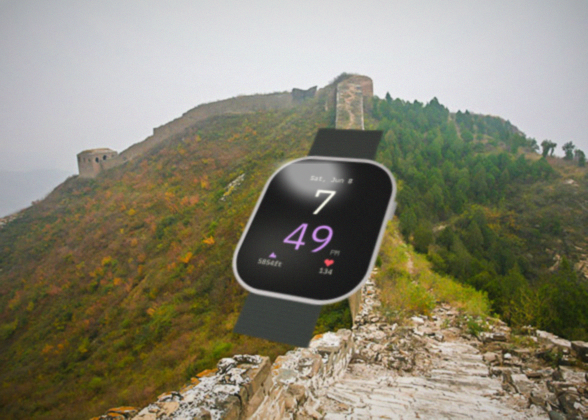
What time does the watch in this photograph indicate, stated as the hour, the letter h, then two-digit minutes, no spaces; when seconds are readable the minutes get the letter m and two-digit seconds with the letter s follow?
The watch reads 7h49
